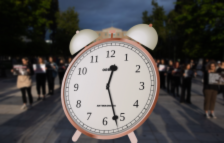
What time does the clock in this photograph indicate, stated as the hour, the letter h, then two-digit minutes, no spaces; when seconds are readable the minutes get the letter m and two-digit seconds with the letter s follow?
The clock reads 12h27
